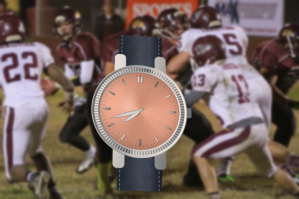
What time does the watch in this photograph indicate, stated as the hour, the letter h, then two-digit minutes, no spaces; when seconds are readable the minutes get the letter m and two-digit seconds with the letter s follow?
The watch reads 7h42
